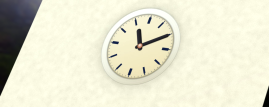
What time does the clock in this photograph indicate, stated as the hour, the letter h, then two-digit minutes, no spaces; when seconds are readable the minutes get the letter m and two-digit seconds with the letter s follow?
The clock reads 11h10
